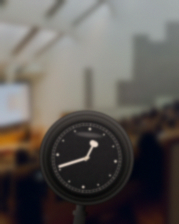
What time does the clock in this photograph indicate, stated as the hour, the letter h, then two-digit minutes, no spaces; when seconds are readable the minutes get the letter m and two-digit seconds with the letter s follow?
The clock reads 12h41
